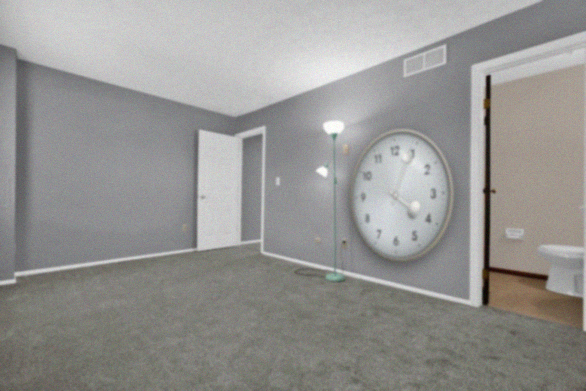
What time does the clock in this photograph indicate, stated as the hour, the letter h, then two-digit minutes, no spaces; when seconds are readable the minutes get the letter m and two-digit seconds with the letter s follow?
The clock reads 4h04
